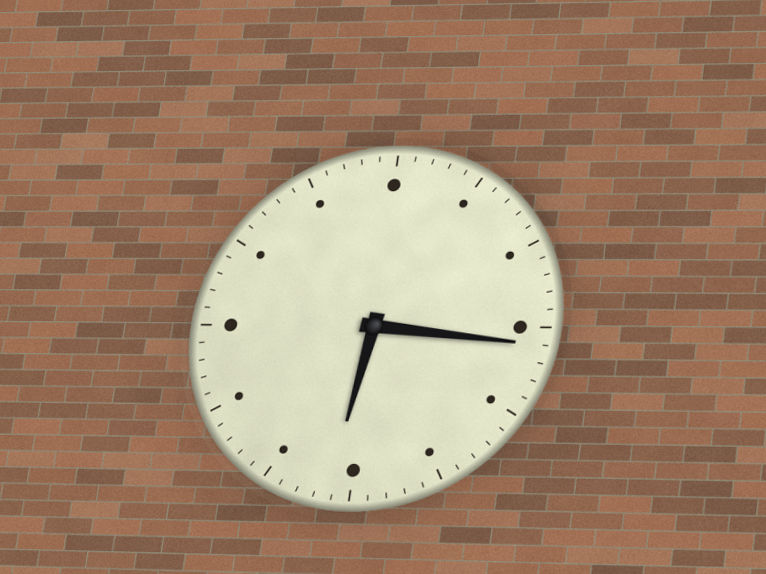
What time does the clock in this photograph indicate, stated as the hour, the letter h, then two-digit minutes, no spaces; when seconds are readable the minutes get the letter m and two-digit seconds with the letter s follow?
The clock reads 6h16
